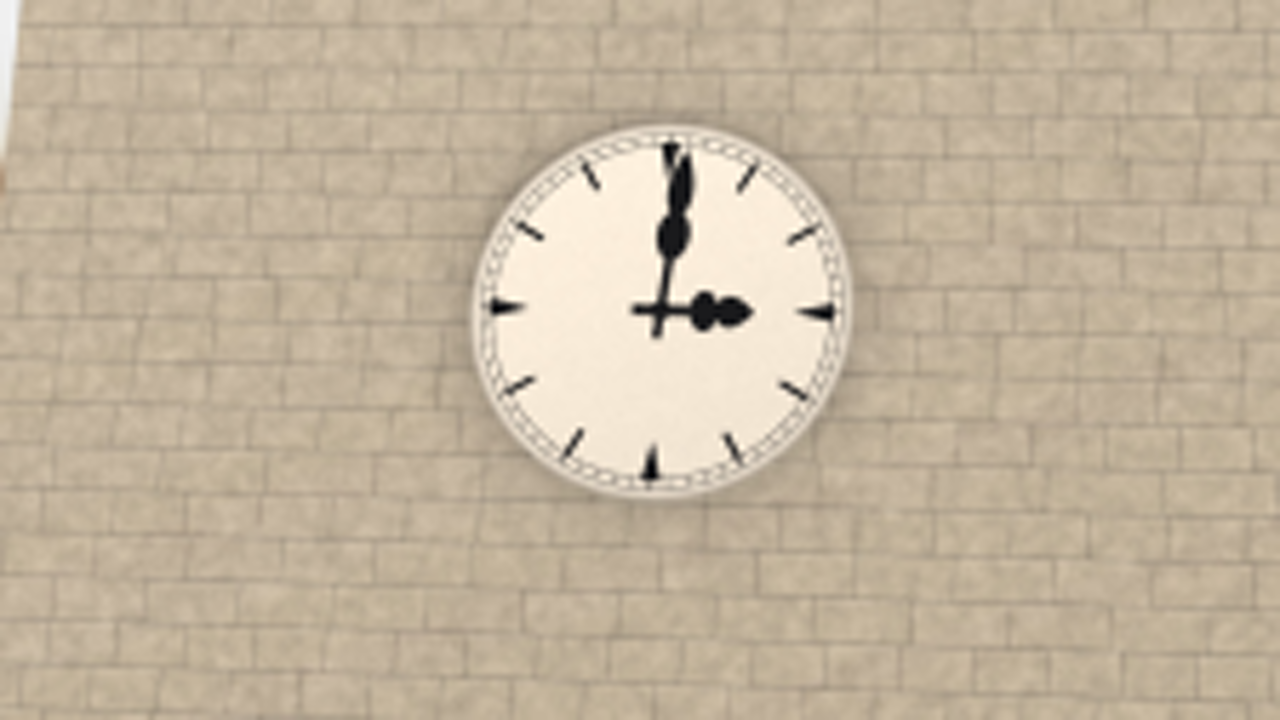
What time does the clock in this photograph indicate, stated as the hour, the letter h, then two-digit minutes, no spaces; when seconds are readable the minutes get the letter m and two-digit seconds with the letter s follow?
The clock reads 3h01
